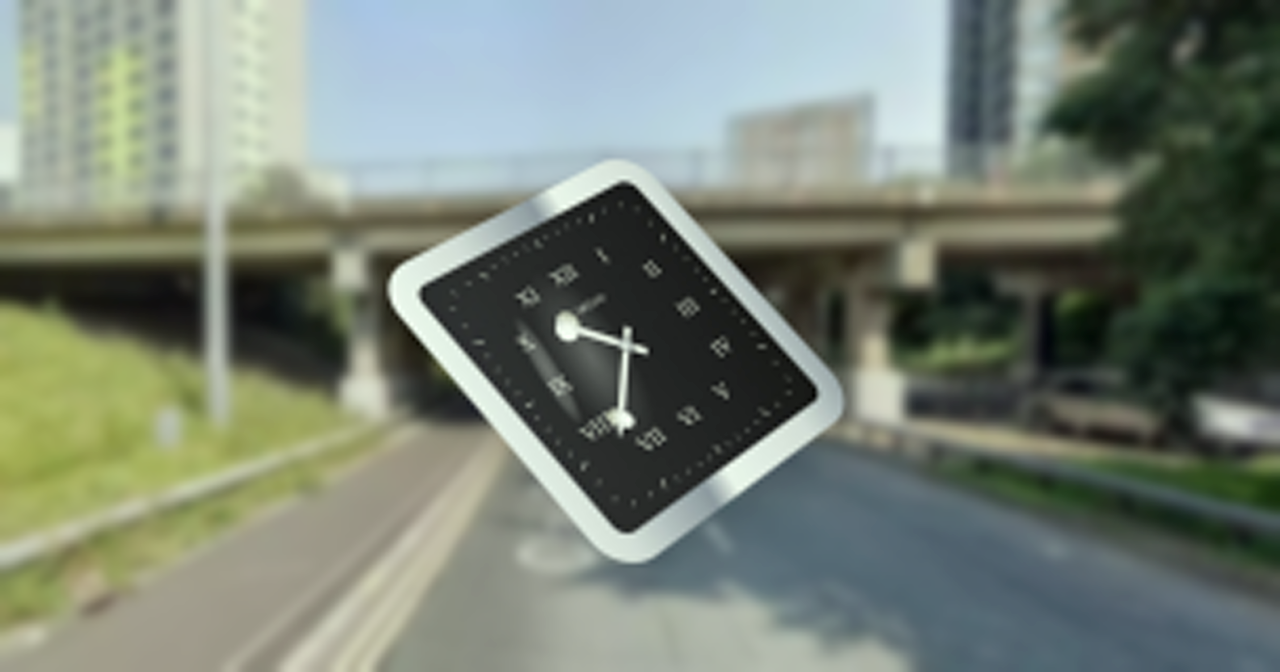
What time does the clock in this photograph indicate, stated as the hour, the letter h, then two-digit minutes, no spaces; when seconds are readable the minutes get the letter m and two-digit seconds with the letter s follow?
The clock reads 10h38
